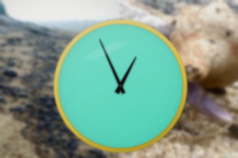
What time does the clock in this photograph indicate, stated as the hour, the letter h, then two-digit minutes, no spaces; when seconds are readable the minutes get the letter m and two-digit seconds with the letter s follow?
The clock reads 12h56
